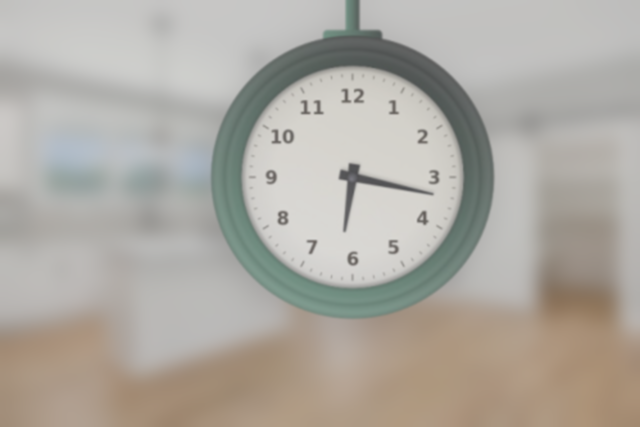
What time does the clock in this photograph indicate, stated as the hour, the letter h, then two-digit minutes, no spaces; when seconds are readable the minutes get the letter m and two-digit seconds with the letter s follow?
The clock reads 6h17
